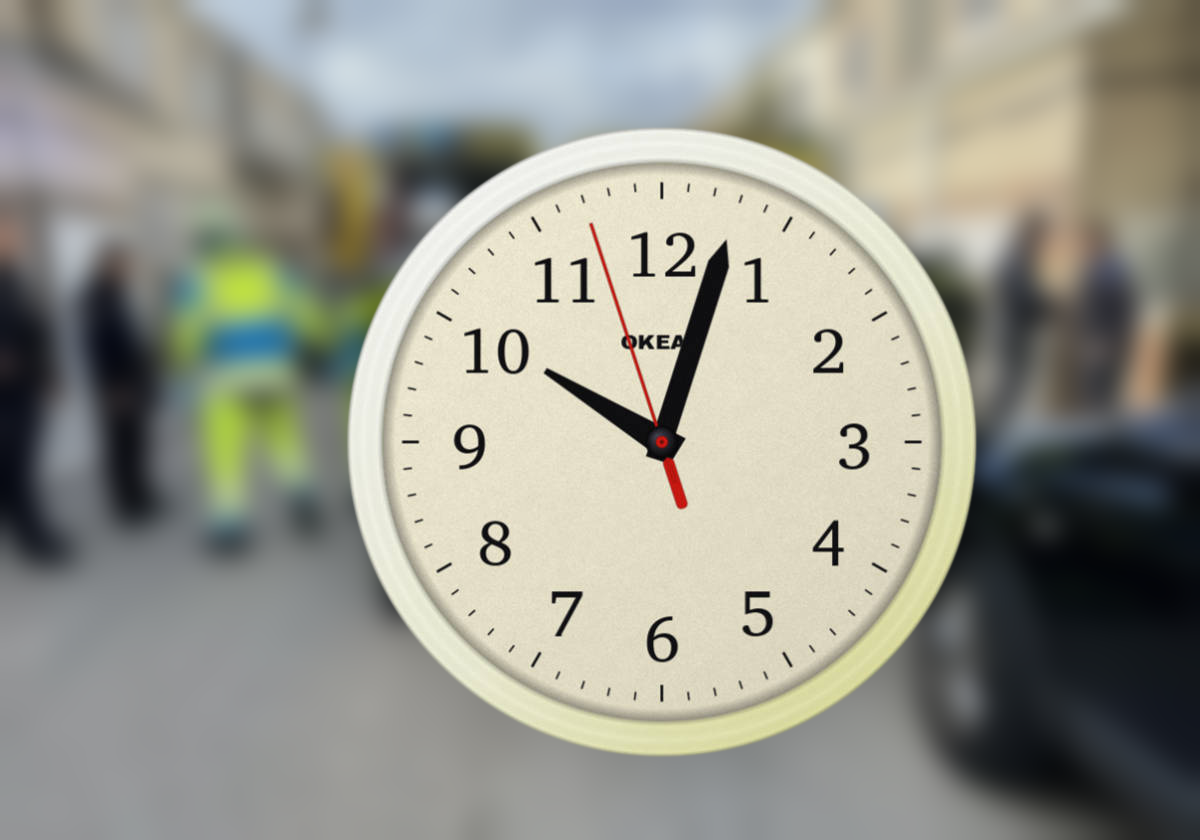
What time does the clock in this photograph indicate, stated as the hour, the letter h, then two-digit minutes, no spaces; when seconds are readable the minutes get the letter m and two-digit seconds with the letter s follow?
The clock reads 10h02m57s
